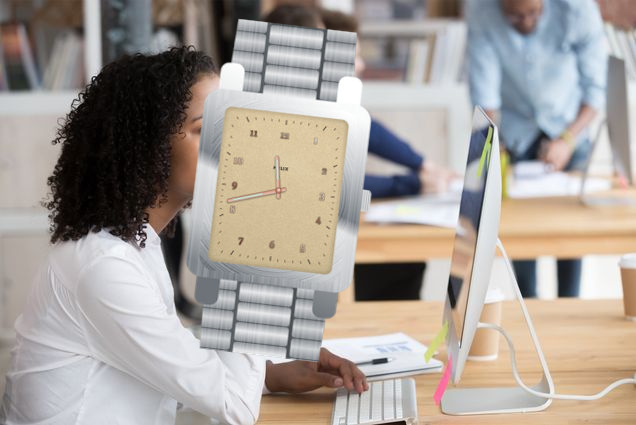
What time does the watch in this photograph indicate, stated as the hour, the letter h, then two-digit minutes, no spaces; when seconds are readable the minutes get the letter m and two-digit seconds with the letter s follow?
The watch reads 11h42
